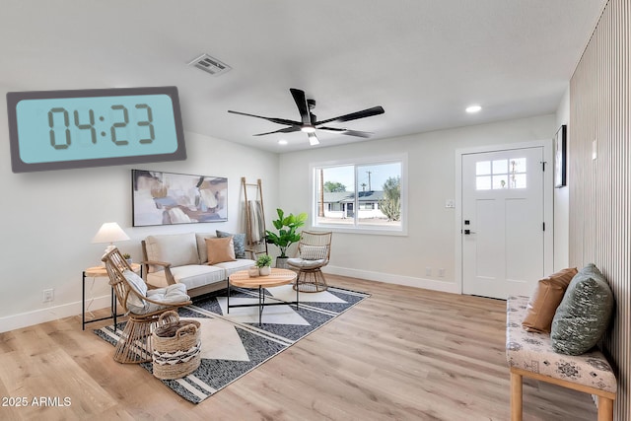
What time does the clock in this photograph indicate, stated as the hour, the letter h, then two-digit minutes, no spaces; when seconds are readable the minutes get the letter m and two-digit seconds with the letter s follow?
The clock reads 4h23
